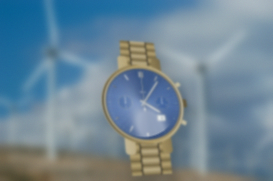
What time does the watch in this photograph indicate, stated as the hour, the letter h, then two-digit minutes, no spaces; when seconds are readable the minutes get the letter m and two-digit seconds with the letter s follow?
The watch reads 4h06
